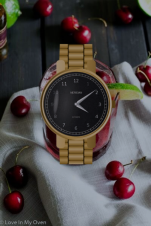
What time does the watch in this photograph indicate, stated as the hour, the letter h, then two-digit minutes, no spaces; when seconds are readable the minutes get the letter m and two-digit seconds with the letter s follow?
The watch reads 4h09
